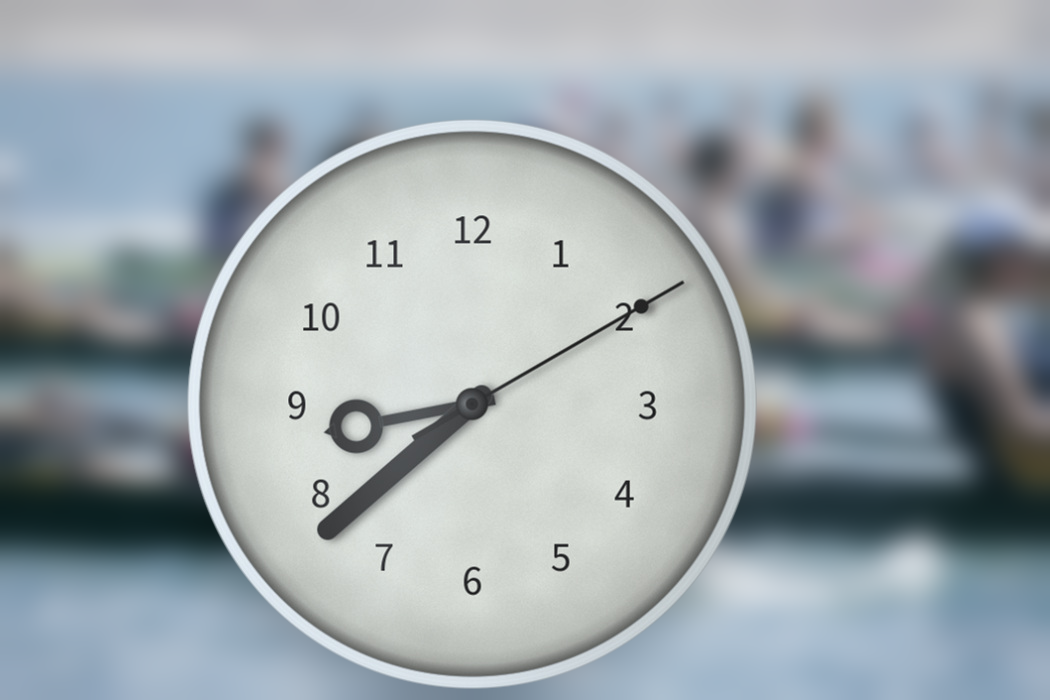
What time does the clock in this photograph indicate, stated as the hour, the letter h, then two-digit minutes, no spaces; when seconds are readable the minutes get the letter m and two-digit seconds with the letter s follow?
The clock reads 8h38m10s
